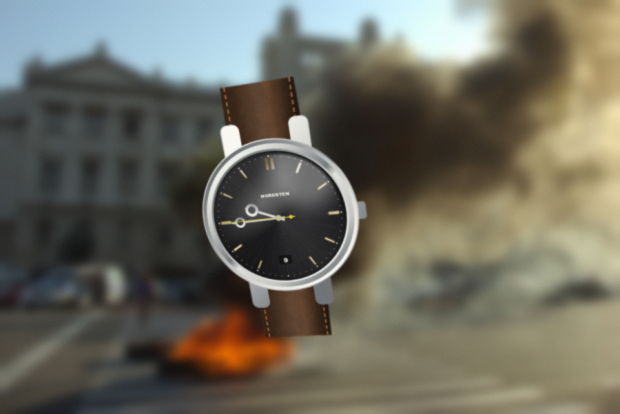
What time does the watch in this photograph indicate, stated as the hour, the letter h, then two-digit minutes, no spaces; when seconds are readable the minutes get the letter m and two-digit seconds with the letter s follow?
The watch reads 9h44m45s
